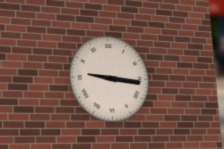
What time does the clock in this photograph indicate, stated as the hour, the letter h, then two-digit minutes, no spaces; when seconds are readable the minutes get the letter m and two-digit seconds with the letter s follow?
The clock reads 9h16
